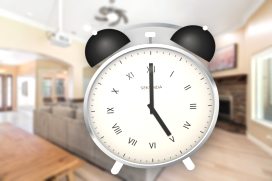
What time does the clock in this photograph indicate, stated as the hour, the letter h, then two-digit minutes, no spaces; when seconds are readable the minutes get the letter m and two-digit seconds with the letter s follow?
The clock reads 5h00
